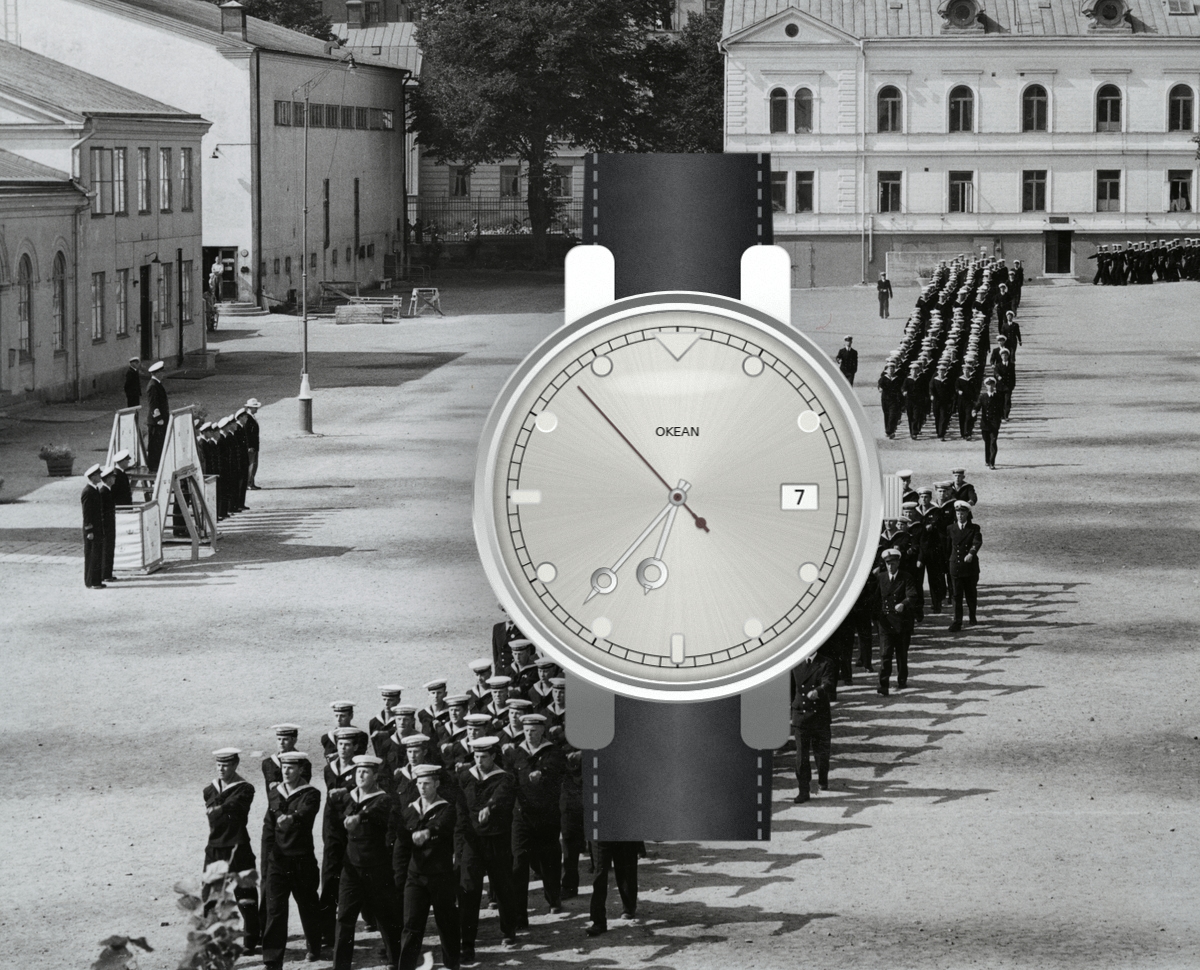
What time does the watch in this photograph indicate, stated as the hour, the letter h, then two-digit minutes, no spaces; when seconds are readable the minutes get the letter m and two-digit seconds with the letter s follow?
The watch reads 6h36m53s
